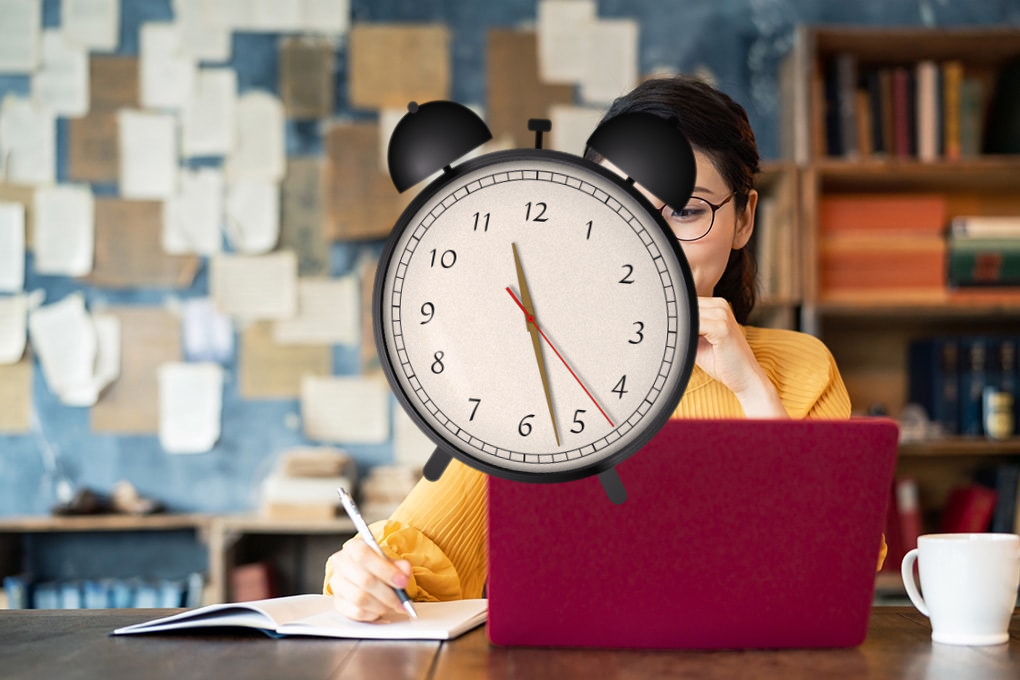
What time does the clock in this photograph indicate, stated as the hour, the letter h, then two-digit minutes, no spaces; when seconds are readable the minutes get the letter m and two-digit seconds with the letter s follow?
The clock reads 11h27m23s
